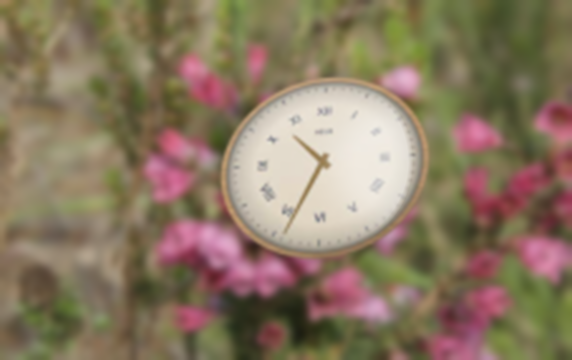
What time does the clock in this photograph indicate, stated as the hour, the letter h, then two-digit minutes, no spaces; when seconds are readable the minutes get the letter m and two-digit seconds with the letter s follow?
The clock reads 10h34
